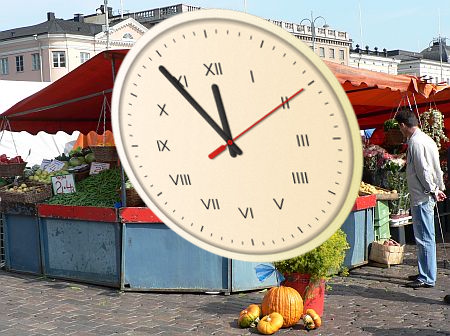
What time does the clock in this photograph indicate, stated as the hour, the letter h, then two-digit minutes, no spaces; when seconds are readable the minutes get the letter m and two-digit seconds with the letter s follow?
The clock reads 11h54m10s
